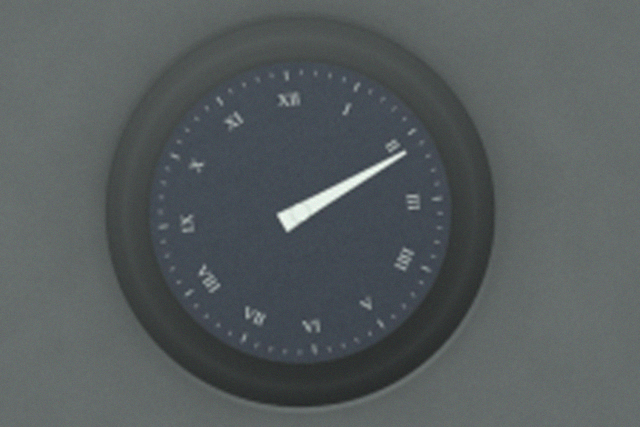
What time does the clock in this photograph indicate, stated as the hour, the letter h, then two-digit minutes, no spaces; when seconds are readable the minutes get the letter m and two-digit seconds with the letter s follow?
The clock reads 2h11
